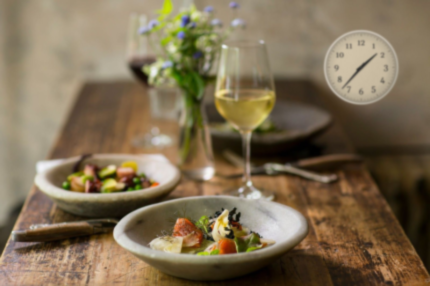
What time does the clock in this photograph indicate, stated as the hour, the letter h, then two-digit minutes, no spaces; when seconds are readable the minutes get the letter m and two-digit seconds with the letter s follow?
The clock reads 1h37
